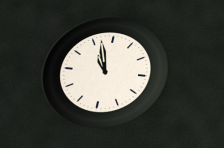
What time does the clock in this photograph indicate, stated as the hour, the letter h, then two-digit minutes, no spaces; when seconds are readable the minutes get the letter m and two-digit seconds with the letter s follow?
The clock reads 10h57
